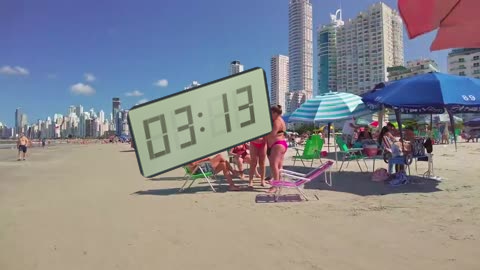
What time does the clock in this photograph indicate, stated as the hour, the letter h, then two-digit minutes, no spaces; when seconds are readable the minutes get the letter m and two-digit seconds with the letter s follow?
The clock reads 3h13
